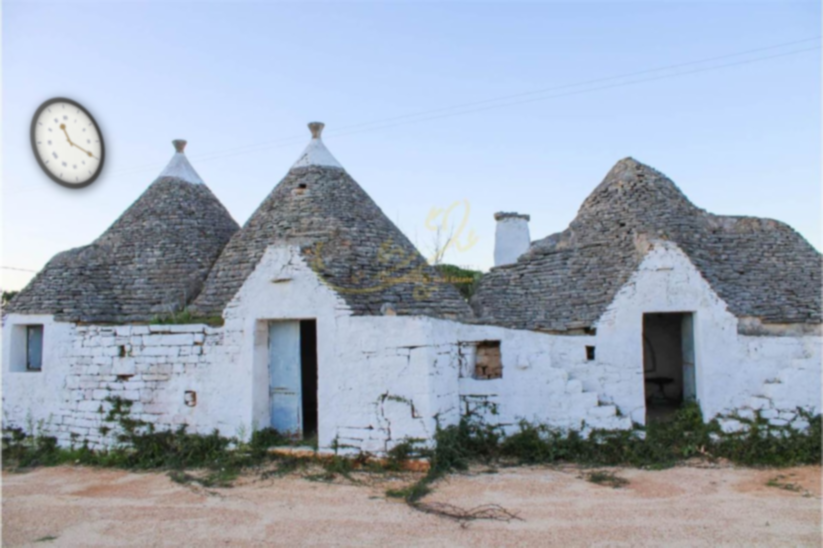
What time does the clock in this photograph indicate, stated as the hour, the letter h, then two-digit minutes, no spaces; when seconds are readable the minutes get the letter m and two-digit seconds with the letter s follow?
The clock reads 11h20
